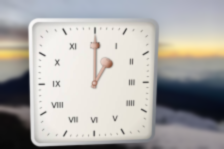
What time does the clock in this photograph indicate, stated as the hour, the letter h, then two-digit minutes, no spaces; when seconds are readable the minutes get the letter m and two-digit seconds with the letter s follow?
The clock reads 1h00
